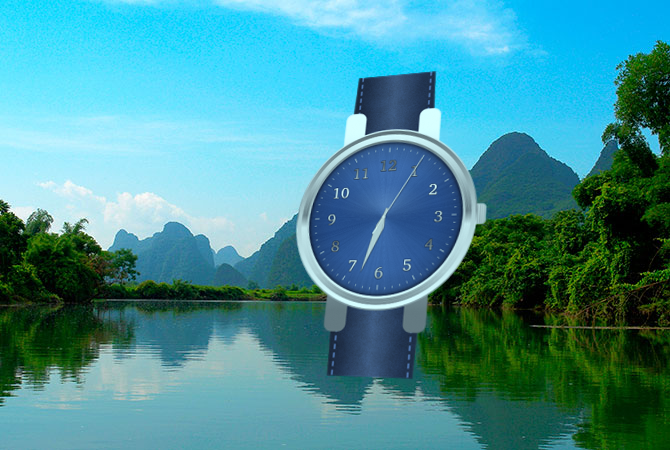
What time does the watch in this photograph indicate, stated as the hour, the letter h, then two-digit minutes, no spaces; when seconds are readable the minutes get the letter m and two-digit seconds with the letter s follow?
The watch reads 6h33m05s
